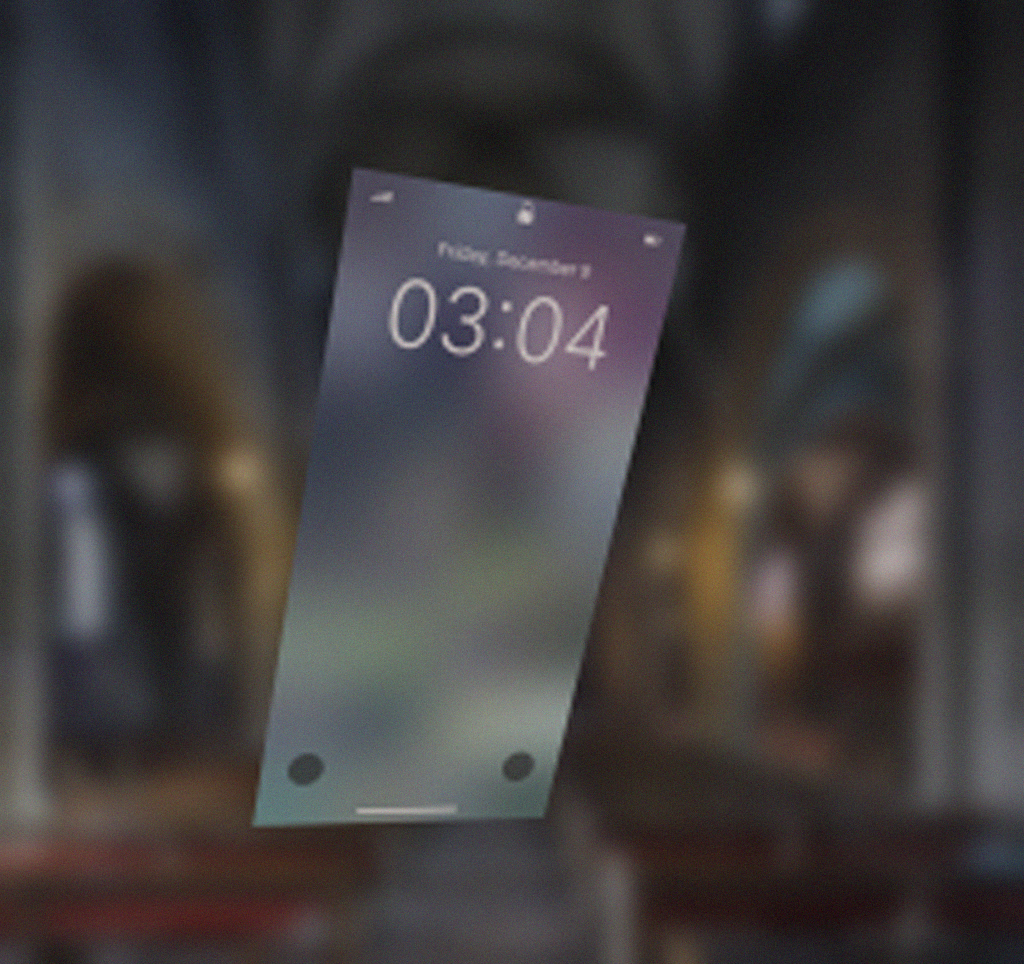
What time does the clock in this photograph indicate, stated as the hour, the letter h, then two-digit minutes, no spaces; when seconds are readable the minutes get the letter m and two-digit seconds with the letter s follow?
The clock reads 3h04
